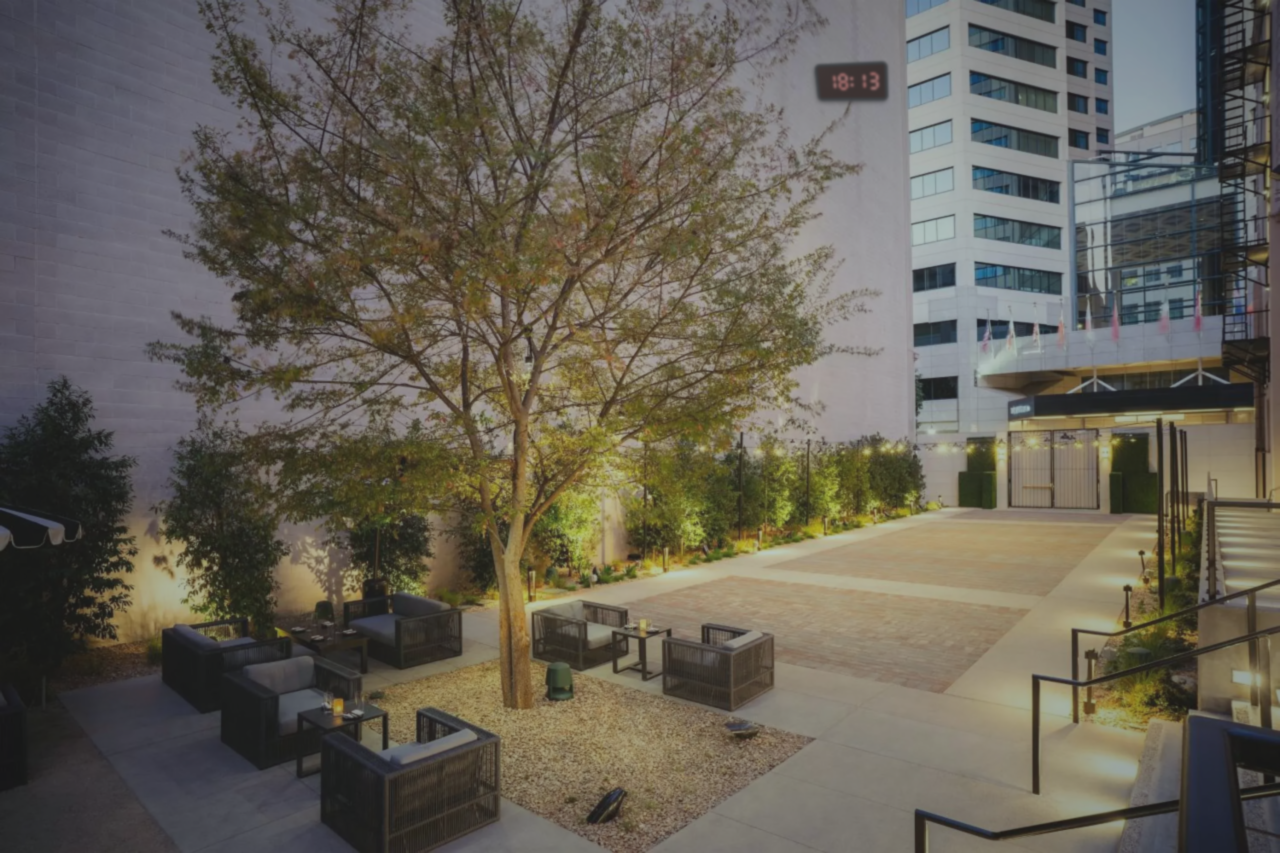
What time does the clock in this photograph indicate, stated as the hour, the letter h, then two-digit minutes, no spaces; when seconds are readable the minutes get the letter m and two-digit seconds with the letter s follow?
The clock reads 18h13
